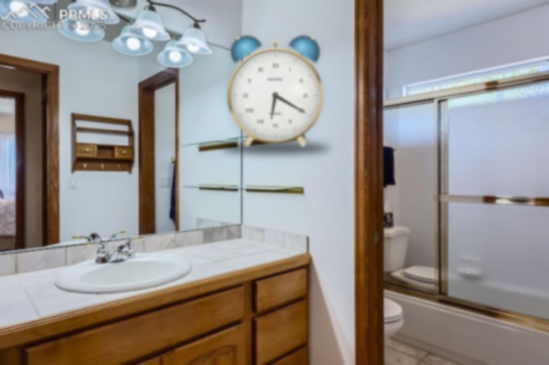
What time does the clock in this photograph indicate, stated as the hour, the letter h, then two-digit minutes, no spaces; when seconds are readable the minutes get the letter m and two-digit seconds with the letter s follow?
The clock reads 6h20
